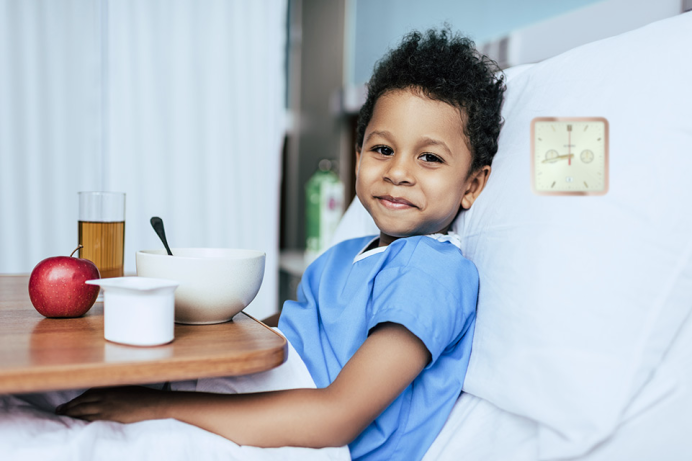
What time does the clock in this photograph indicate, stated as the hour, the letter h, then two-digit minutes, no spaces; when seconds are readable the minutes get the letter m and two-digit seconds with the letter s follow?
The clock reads 8h43
